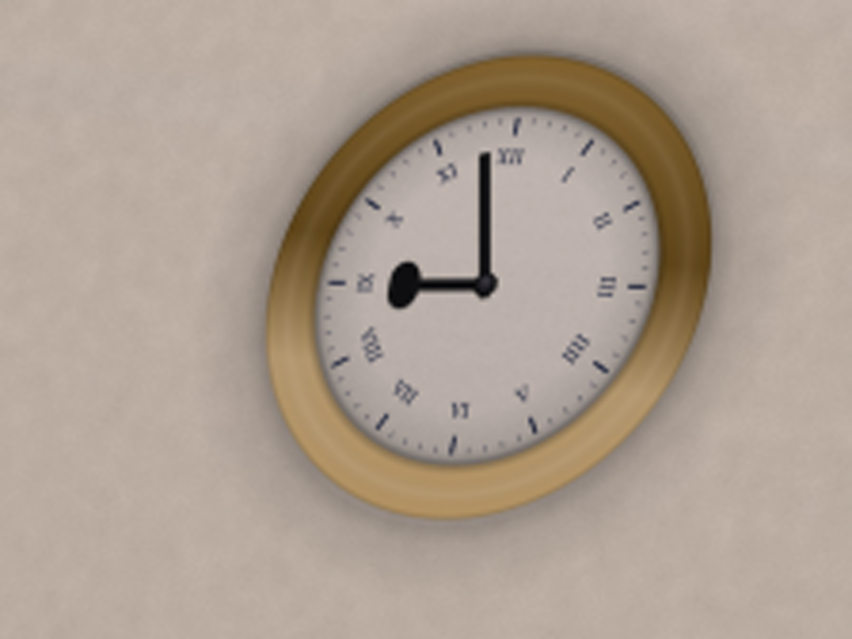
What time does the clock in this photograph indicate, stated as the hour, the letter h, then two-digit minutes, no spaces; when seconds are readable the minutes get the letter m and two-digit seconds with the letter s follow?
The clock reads 8h58
